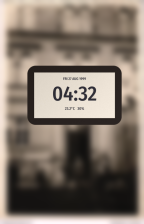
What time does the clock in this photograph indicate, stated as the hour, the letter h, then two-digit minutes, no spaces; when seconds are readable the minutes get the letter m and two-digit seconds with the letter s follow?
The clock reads 4h32
